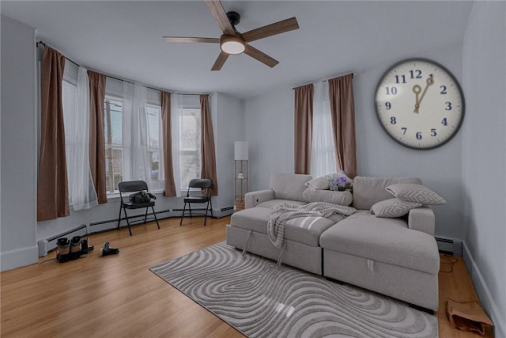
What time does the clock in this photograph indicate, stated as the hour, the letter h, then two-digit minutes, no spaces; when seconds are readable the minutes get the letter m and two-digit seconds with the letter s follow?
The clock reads 12h05
